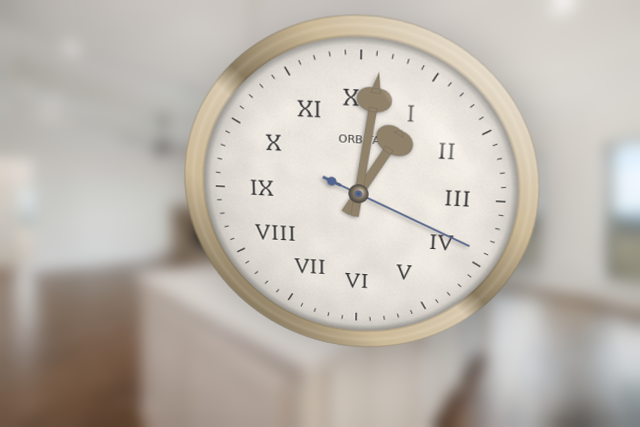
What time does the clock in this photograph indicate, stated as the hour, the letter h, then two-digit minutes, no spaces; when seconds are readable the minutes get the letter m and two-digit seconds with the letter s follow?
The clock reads 1h01m19s
